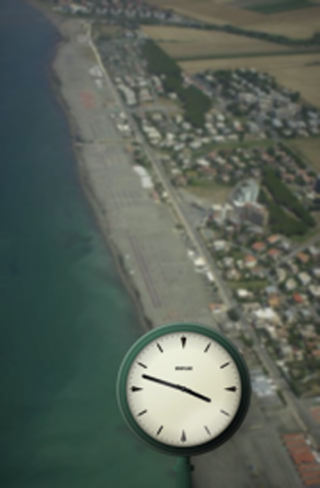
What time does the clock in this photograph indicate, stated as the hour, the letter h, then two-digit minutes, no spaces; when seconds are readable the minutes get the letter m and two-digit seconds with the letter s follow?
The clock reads 3h48
